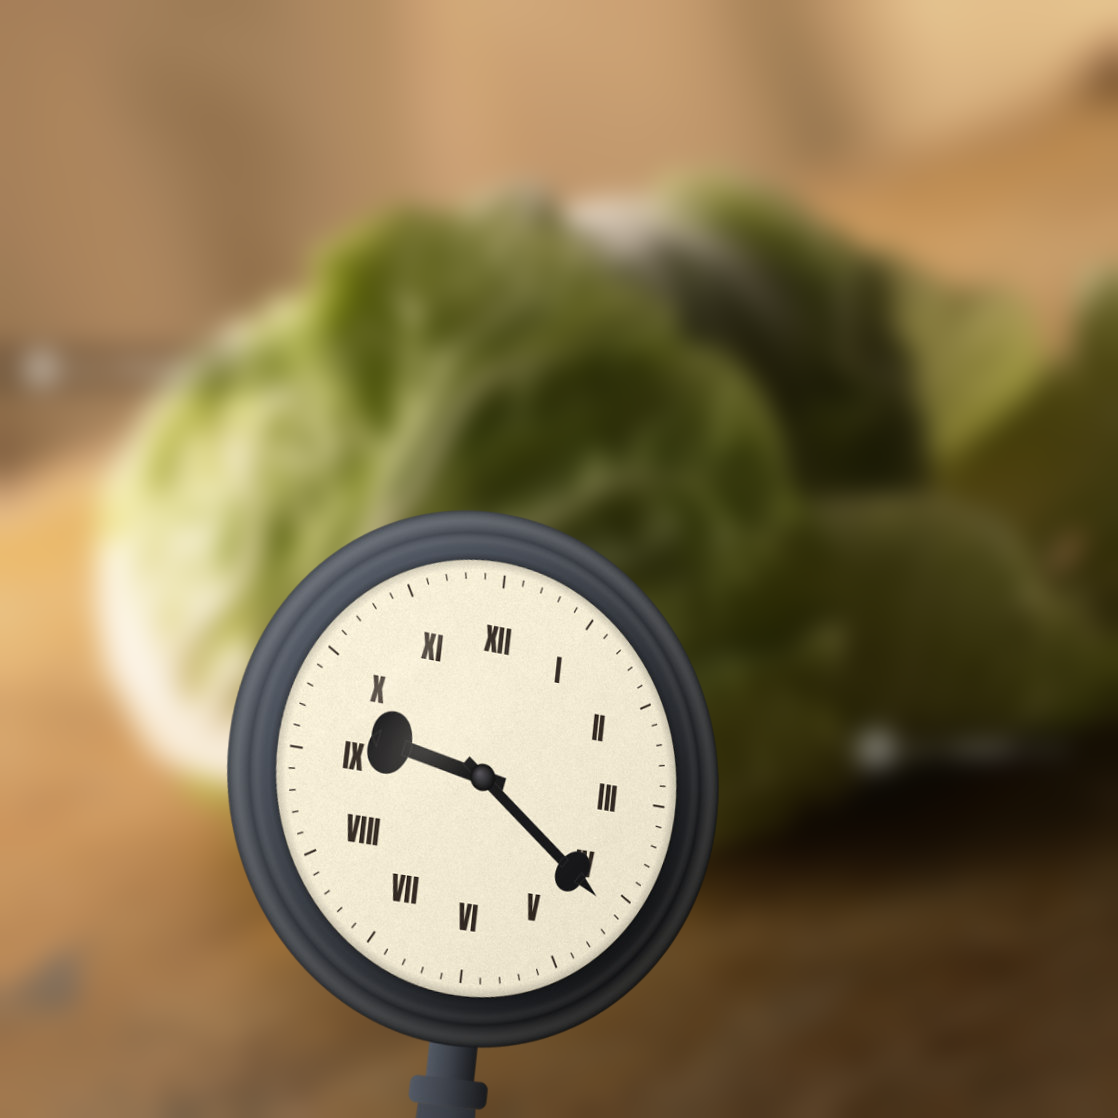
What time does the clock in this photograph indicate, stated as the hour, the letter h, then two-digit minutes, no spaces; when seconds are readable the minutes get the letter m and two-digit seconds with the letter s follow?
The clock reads 9h21
